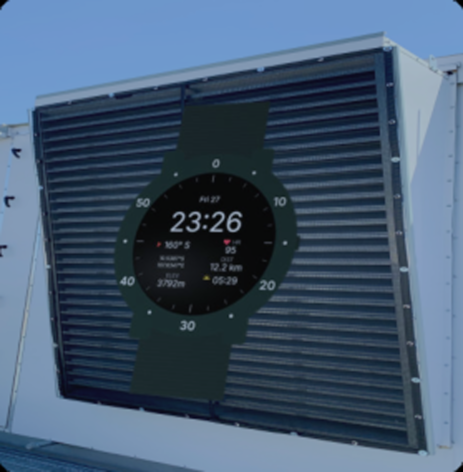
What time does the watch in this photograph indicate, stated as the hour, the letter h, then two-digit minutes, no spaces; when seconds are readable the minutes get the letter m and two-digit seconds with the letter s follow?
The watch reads 23h26
